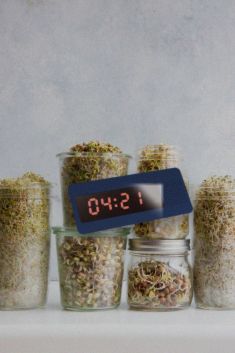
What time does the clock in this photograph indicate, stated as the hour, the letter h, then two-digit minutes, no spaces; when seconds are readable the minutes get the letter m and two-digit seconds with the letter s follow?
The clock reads 4h21
